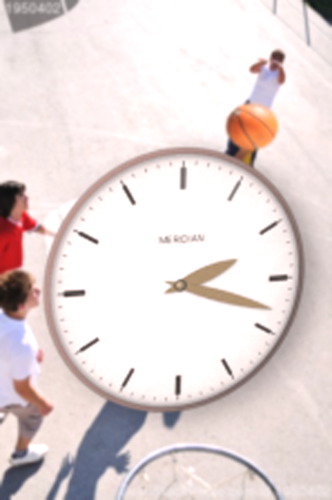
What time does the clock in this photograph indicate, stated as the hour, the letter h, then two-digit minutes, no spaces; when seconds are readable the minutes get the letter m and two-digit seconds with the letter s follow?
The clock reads 2h18
